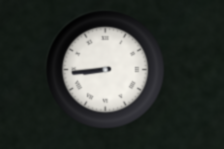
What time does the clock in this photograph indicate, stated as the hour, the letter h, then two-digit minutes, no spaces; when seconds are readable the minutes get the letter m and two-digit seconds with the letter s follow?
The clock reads 8h44
